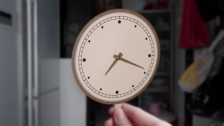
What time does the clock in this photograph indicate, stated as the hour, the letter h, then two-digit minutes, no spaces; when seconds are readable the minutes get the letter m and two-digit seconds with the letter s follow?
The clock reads 7h19
